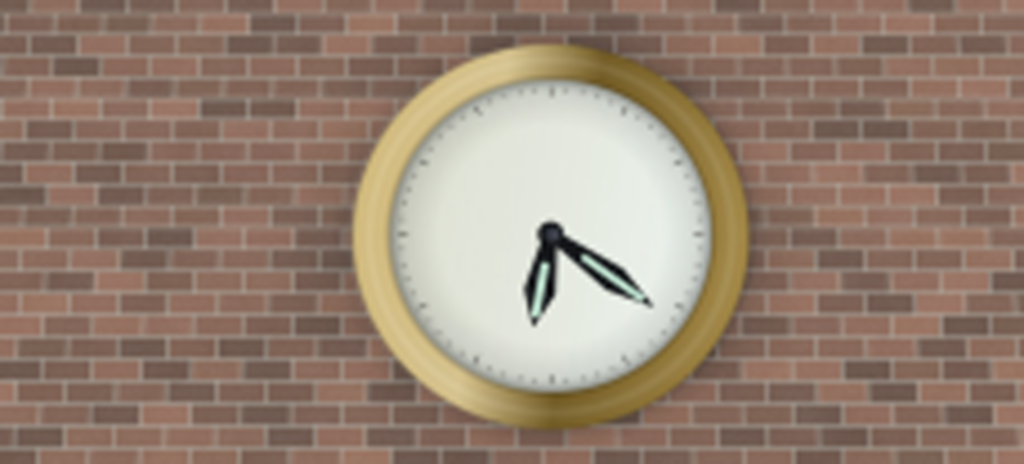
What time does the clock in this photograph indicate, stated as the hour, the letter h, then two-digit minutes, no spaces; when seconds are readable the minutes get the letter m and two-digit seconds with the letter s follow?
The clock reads 6h21
